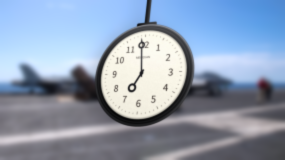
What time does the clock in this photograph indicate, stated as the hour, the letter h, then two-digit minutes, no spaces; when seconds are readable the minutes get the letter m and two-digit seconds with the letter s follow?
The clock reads 6h59
